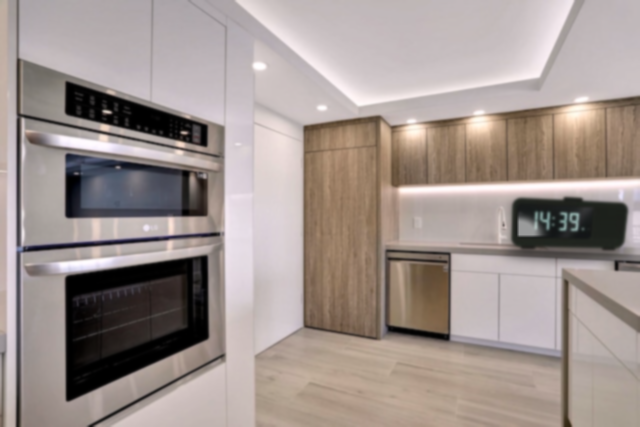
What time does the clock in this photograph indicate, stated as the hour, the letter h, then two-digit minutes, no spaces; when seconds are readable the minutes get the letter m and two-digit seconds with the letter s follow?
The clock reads 14h39
